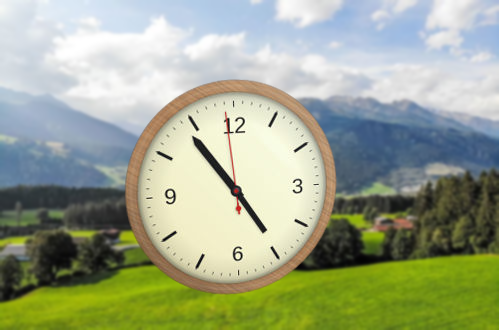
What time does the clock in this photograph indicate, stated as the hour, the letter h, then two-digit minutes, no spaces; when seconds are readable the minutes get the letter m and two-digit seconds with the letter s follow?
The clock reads 4h53m59s
